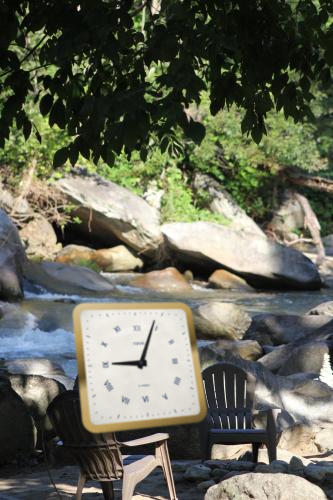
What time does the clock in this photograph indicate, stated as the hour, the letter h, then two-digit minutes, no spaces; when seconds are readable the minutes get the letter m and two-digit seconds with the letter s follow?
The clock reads 9h04
